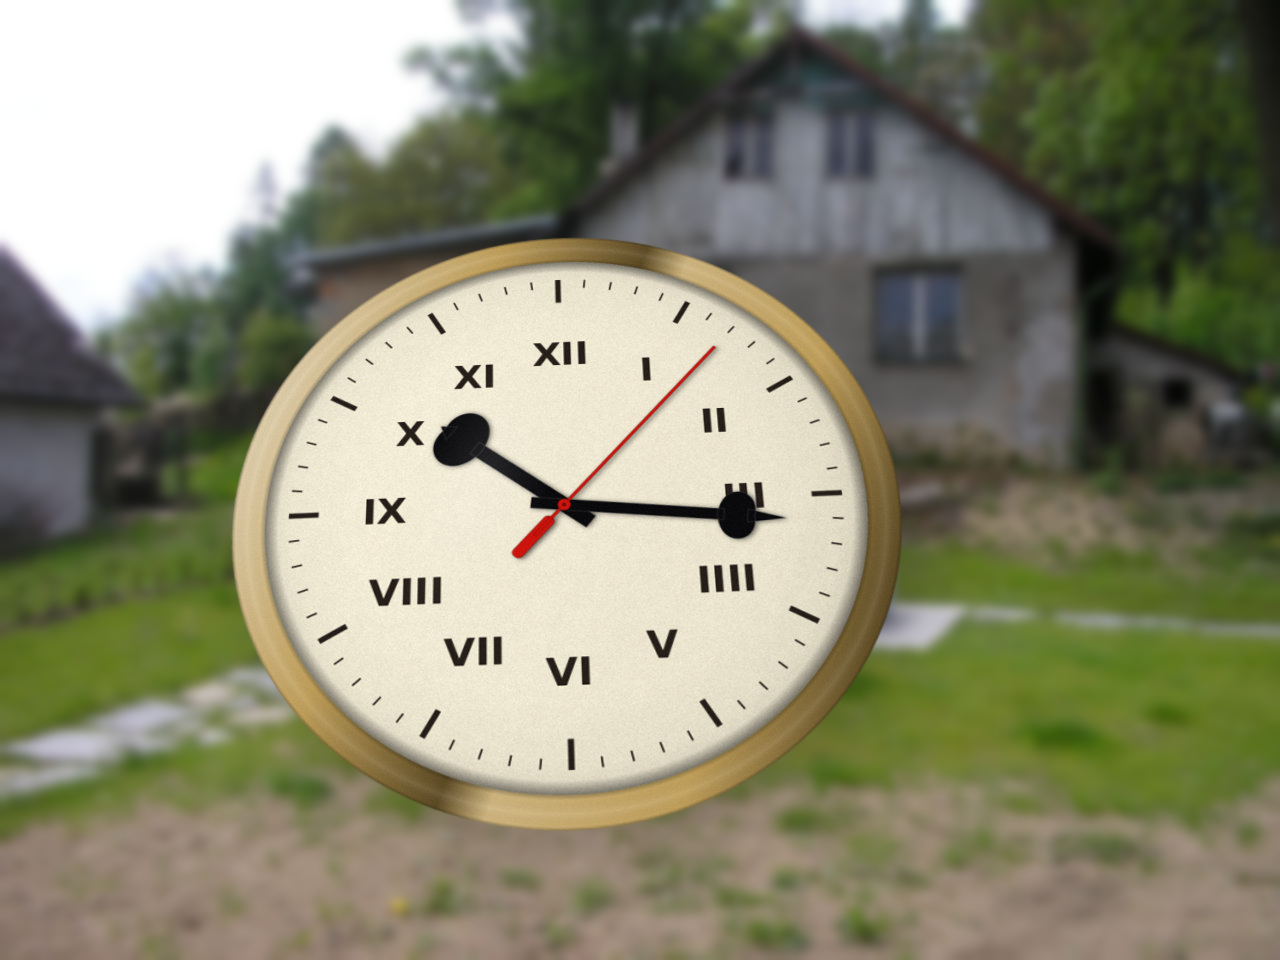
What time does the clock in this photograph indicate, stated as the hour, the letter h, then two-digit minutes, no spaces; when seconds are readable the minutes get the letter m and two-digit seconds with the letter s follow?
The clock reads 10h16m07s
